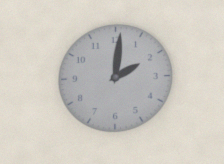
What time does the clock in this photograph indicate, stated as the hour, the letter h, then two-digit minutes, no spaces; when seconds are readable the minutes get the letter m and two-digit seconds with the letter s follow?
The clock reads 2h01
